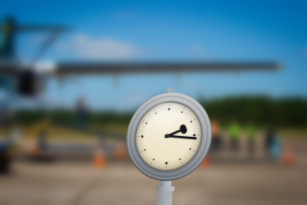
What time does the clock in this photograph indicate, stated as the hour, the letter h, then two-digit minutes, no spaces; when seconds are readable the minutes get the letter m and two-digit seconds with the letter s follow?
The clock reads 2h16
